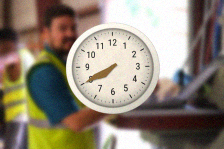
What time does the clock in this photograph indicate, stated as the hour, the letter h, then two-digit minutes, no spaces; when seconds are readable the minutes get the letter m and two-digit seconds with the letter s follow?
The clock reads 7h40
